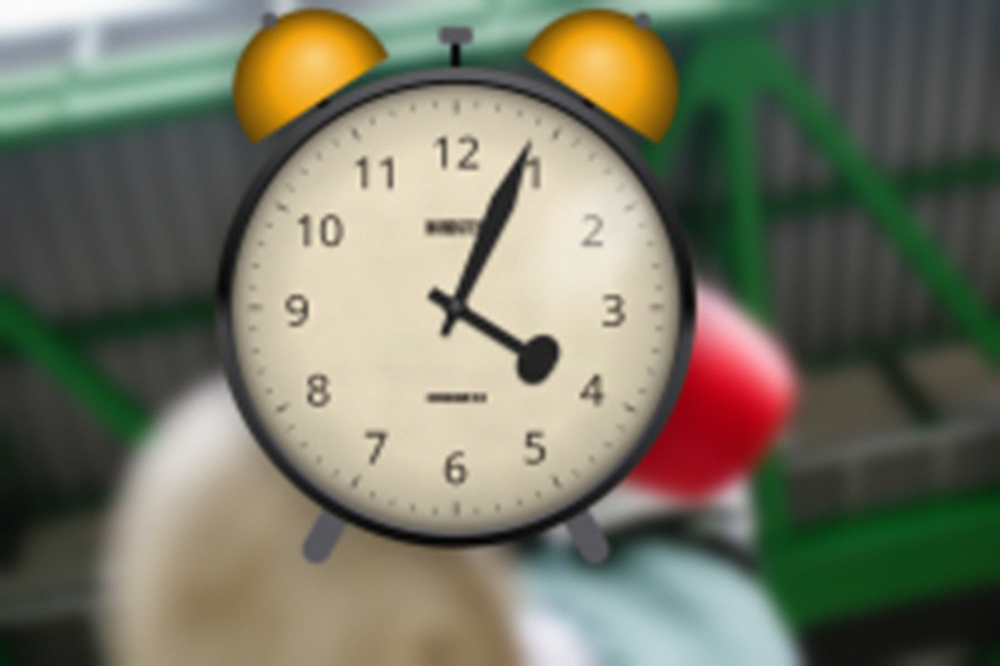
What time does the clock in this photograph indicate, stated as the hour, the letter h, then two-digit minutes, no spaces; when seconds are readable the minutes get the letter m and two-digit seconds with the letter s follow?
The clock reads 4h04
